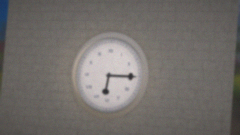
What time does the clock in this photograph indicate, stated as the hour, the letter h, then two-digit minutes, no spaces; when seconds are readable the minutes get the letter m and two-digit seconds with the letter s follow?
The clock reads 6h15
